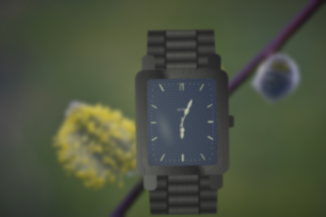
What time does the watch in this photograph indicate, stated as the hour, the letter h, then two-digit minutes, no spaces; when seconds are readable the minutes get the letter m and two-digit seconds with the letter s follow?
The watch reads 6h04
